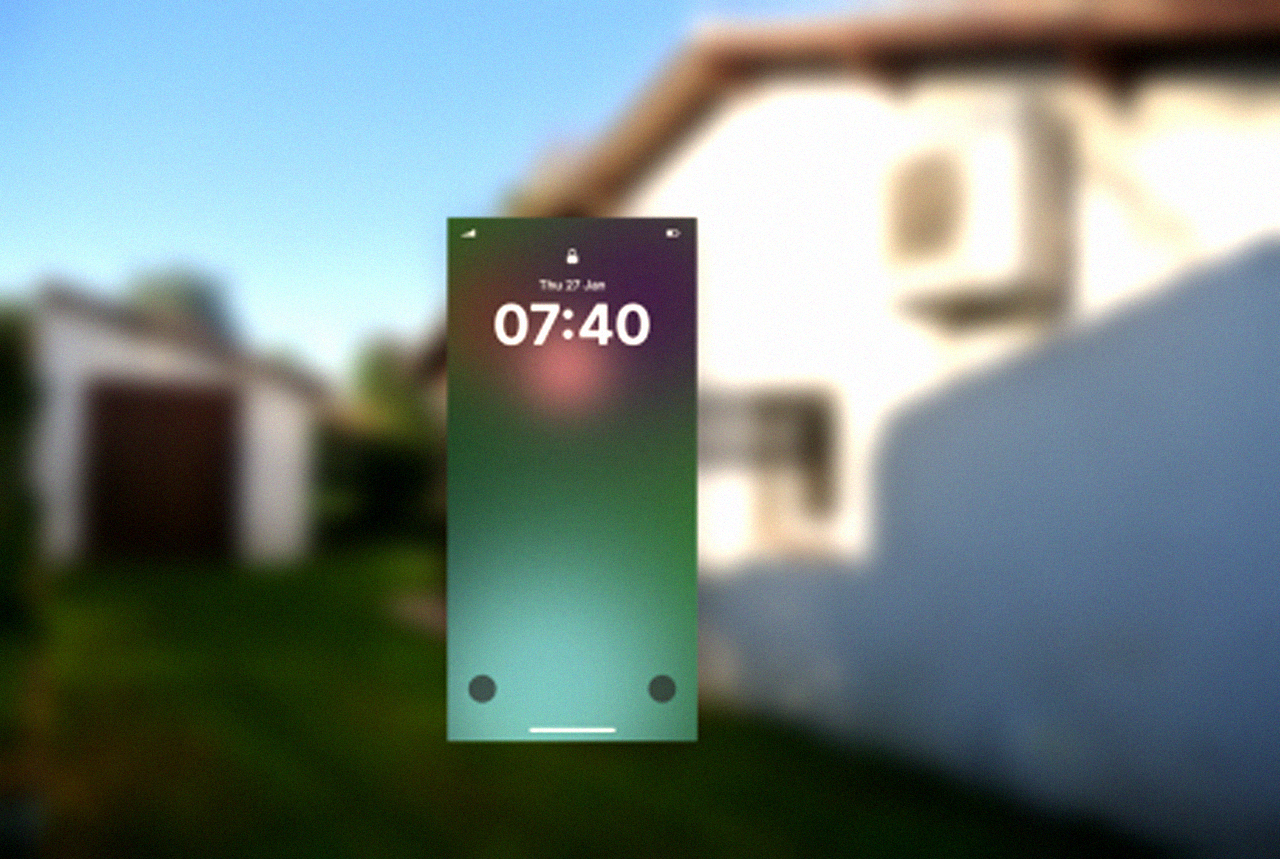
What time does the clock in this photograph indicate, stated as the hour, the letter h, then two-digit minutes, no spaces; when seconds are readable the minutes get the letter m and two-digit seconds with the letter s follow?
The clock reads 7h40
